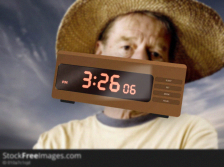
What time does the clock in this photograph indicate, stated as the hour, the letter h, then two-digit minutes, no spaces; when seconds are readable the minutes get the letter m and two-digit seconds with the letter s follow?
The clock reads 3h26m06s
